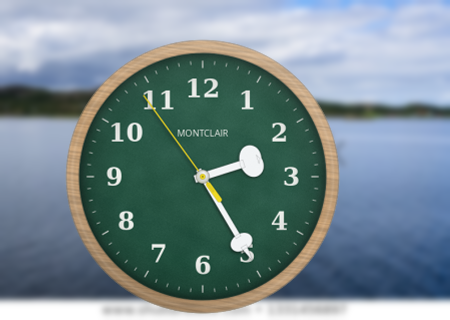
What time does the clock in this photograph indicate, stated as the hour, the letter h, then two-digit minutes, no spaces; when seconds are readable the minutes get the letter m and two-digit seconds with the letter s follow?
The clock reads 2h24m54s
